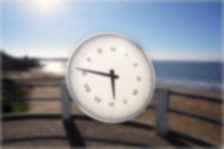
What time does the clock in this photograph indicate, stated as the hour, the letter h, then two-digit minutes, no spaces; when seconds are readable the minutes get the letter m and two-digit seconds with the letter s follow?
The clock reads 5h46
